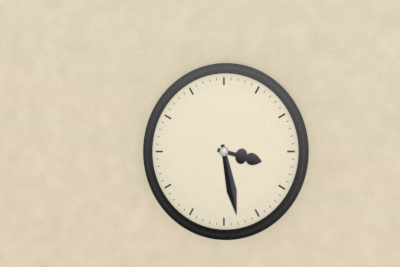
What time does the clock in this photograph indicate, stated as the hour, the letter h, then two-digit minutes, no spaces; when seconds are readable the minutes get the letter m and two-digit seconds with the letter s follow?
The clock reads 3h28
